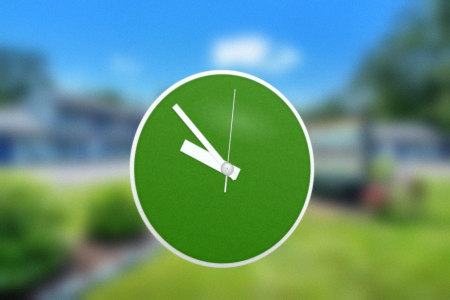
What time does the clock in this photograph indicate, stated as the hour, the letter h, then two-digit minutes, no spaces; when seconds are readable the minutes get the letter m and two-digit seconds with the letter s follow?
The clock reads 9h53m01s
